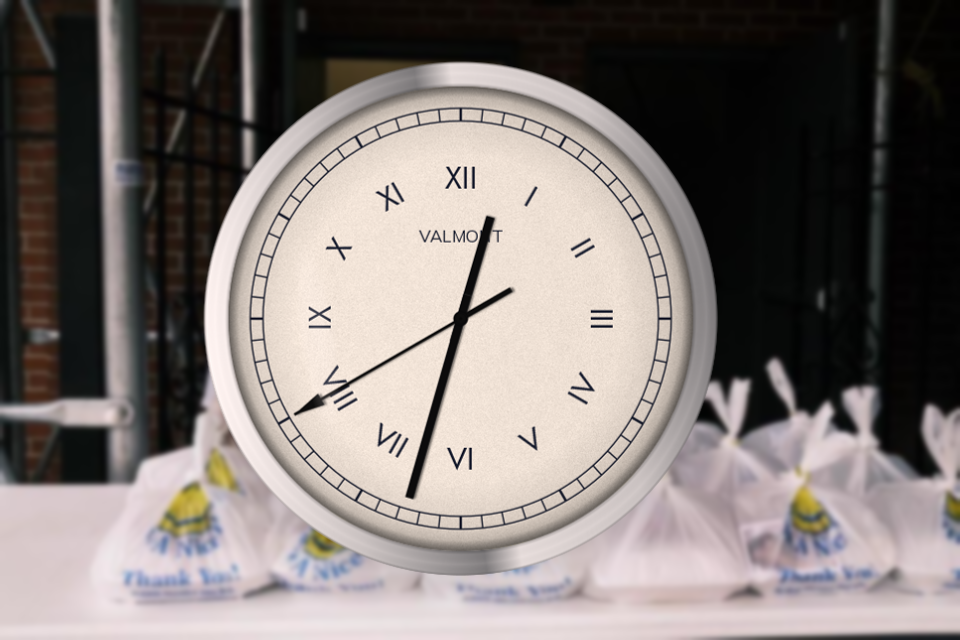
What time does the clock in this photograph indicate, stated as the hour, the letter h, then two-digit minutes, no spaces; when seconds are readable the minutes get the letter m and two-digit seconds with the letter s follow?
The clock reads 12h32m40s
